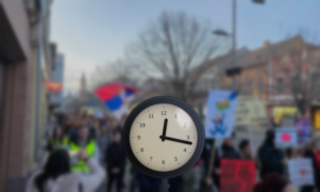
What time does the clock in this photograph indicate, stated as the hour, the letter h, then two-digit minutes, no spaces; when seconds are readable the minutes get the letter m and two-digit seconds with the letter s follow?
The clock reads 12h17
